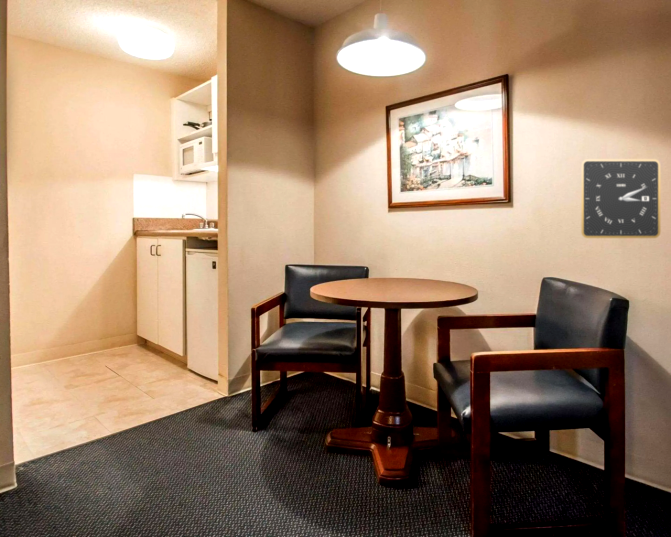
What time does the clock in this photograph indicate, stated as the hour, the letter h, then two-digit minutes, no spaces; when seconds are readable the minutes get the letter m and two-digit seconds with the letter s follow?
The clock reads 3h11
